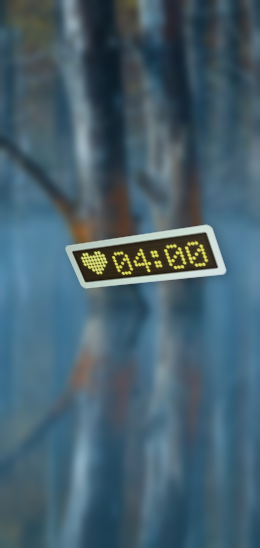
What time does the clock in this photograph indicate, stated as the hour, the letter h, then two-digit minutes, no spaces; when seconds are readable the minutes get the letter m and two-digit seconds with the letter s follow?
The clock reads 4h00
